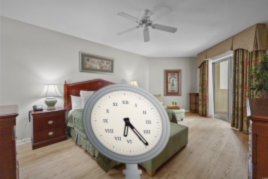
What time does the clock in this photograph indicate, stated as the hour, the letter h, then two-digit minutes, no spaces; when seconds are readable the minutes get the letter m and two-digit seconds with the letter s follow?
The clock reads 6h24
